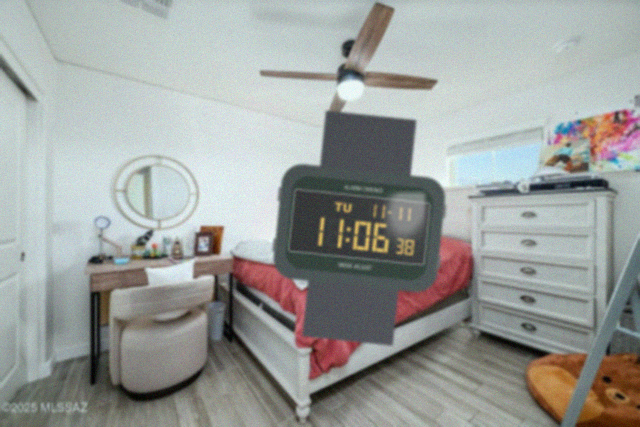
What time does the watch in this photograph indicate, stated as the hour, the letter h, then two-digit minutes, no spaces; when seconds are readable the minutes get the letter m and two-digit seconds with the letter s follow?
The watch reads 11h06m38s
